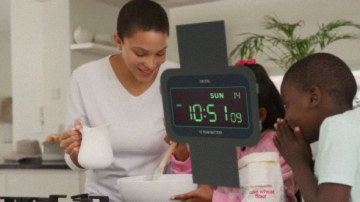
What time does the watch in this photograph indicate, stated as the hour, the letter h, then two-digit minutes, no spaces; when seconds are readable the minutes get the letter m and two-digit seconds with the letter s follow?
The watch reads 10h51
